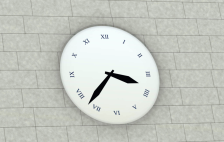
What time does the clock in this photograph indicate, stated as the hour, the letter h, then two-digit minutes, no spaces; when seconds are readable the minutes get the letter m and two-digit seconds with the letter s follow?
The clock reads 3h37
